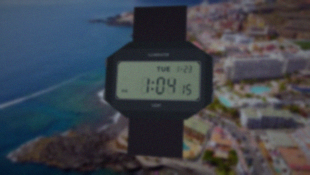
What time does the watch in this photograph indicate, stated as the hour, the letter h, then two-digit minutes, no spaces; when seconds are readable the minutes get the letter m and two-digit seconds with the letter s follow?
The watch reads 1h04m15s
